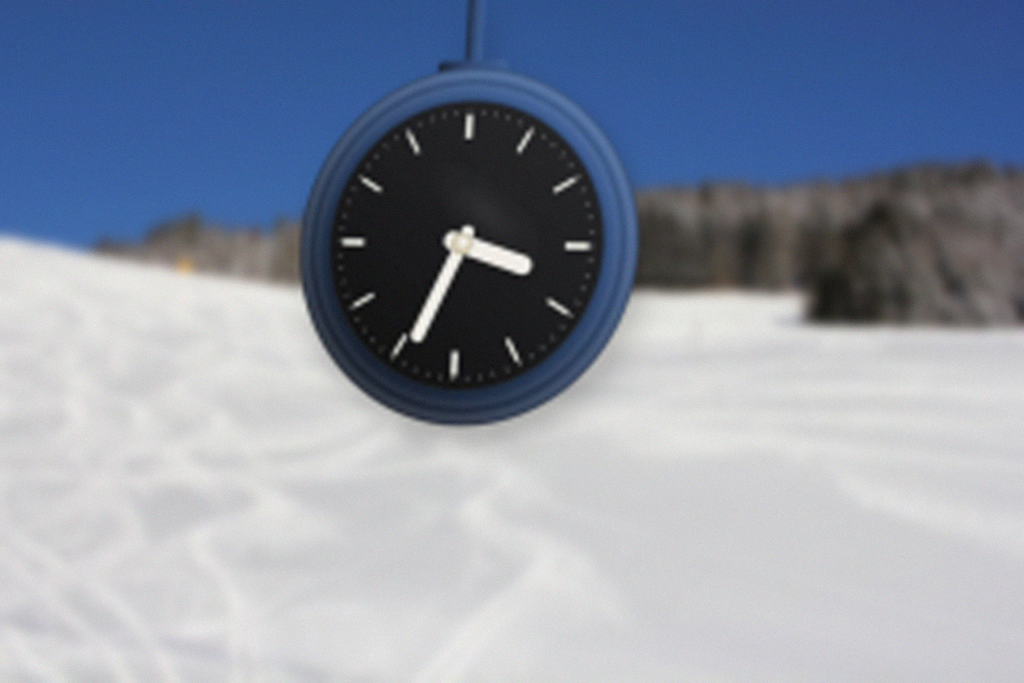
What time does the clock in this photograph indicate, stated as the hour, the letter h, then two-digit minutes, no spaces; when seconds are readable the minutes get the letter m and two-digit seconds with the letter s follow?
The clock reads 3h34
